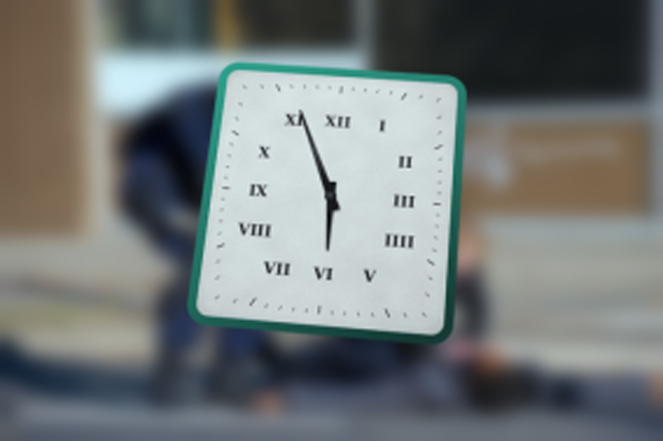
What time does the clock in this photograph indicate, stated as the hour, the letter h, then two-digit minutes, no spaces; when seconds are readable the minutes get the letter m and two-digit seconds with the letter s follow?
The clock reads 5h56
